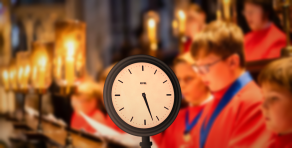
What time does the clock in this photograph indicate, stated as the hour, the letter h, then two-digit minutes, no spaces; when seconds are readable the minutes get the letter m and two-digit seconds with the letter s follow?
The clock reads 5h27
